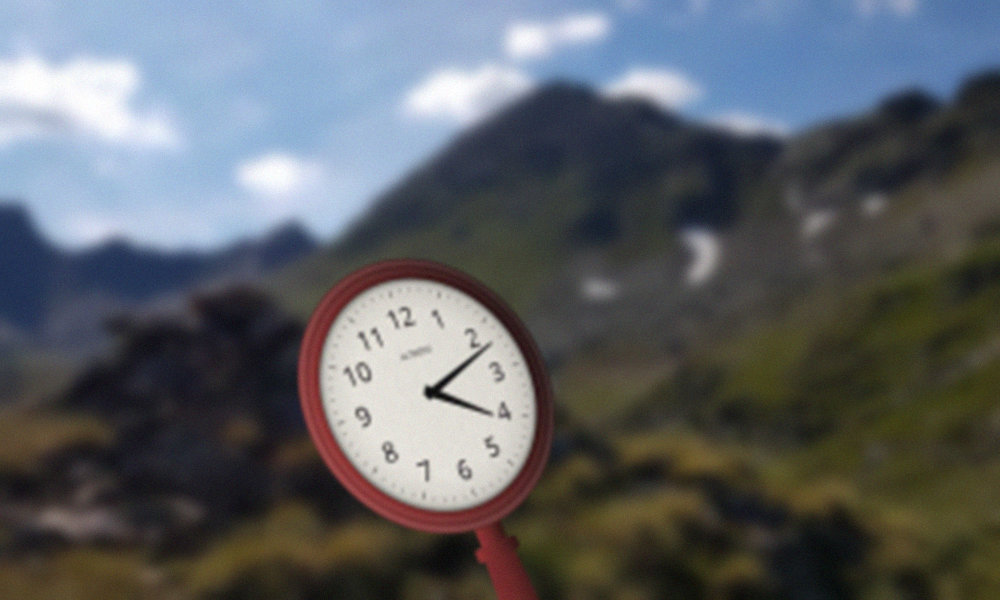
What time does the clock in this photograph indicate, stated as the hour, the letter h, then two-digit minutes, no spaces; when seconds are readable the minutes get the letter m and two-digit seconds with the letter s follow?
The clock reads 4h12
